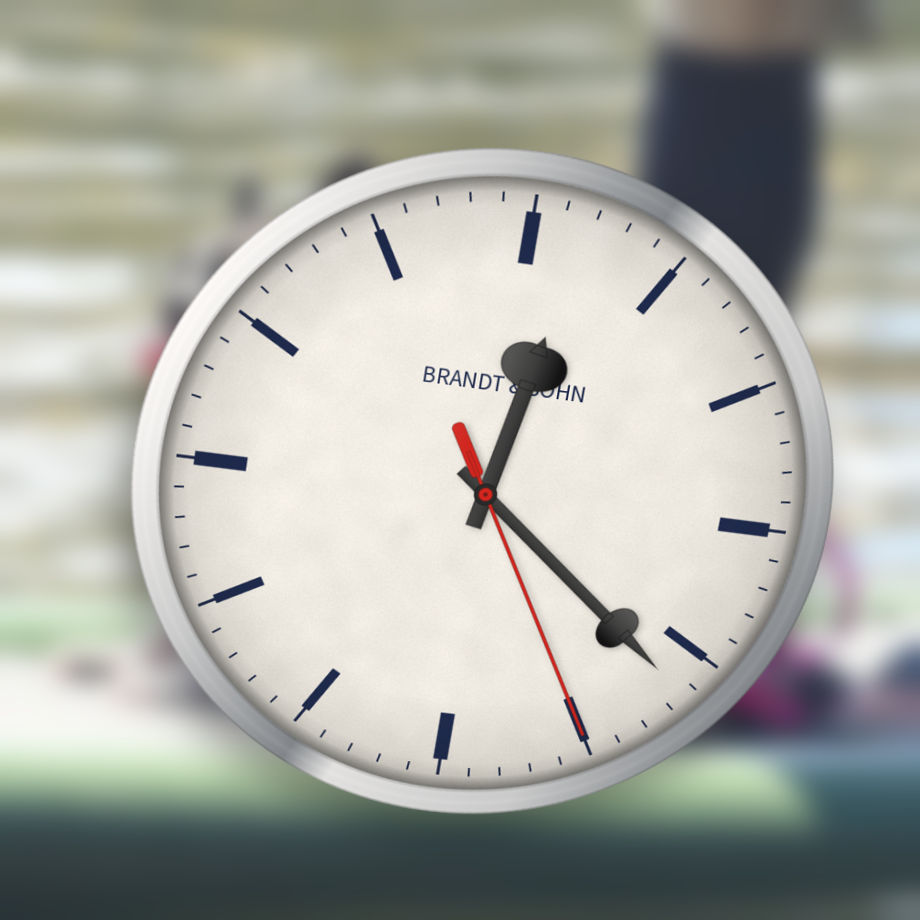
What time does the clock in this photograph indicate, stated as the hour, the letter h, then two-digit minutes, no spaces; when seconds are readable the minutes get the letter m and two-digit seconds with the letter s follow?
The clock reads 12h21m25s
